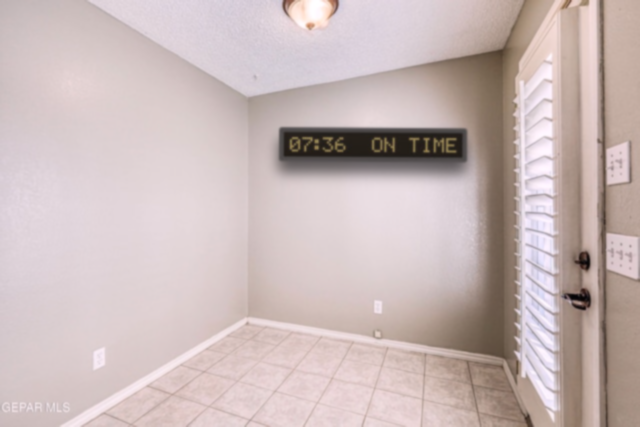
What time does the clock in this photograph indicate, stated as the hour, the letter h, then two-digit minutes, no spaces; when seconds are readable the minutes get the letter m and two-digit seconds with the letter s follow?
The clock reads 7h36
